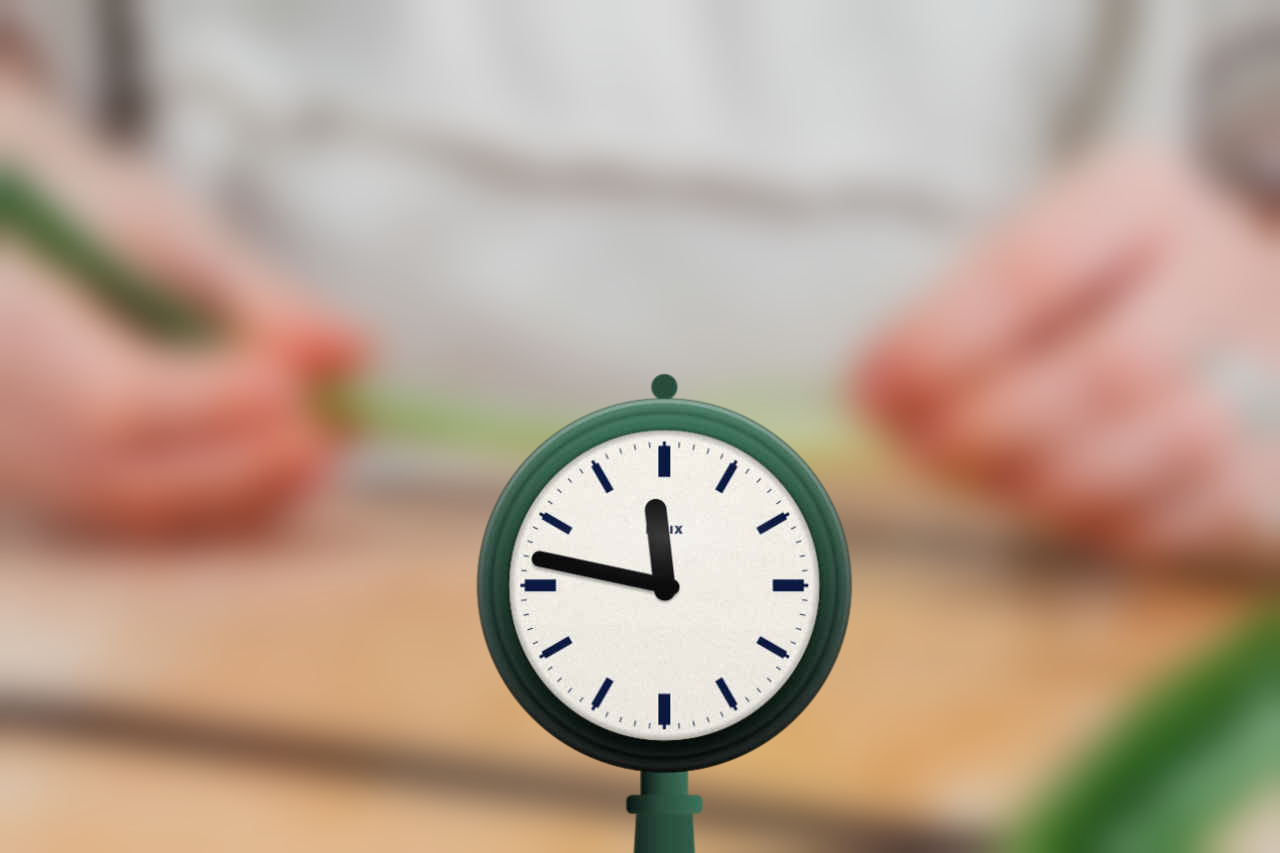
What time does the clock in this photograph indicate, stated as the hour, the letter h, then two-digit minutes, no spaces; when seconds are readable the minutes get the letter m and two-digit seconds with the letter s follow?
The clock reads 11h47
